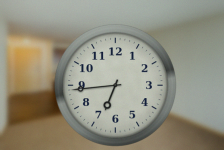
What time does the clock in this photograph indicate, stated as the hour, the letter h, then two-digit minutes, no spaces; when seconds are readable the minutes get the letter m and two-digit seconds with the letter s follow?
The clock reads 6h44
